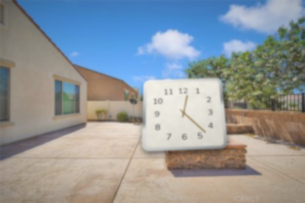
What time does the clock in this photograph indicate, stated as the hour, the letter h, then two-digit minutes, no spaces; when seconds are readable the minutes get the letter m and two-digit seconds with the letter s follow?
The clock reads 12h23
